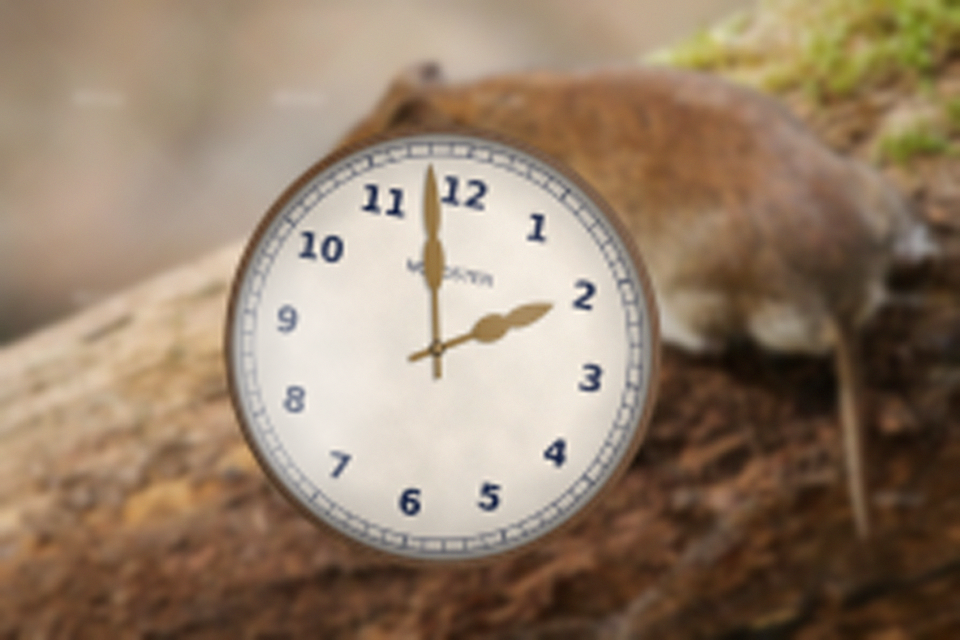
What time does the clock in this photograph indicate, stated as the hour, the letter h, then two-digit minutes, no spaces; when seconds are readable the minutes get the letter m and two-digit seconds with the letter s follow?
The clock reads 1h58
